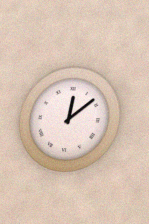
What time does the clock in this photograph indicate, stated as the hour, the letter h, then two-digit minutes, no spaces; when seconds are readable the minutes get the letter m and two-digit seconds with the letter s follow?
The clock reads 12h08
